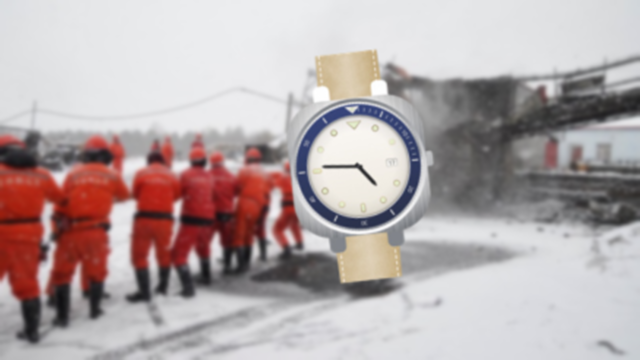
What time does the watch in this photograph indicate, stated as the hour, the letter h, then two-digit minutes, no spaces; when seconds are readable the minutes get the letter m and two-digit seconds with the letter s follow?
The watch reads 4h46
